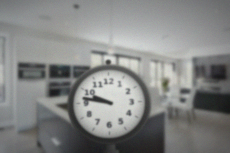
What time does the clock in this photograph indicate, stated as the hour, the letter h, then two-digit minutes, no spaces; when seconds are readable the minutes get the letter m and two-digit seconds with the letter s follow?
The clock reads 9h47
